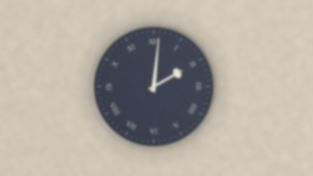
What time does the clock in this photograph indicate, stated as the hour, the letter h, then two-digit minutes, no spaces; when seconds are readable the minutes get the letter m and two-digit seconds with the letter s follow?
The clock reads 2h01
